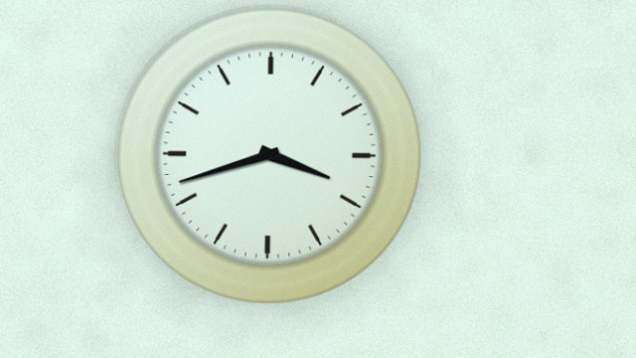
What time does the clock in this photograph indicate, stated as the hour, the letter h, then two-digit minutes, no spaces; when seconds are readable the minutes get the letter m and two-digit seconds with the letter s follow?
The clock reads 3h42
